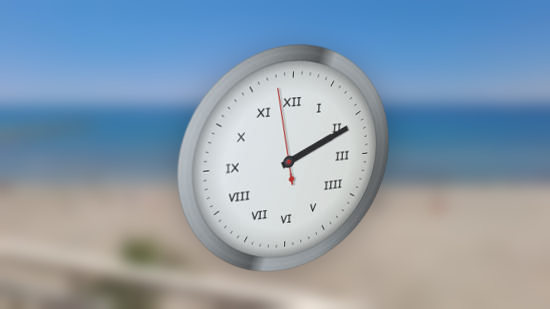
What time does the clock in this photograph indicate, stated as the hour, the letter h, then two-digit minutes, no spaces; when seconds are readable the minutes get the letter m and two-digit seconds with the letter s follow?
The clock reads 2h10m58s
